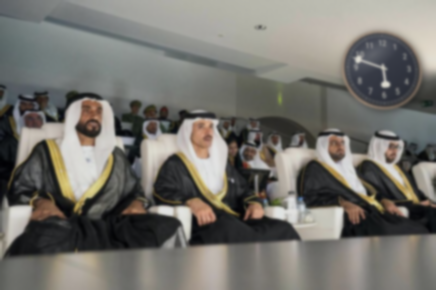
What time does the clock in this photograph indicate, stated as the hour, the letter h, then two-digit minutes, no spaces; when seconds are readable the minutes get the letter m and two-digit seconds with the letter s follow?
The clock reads 5h48
